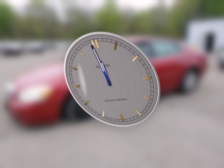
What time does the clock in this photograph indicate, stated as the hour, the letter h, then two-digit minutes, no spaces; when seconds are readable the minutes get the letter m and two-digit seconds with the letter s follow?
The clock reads 11h59
